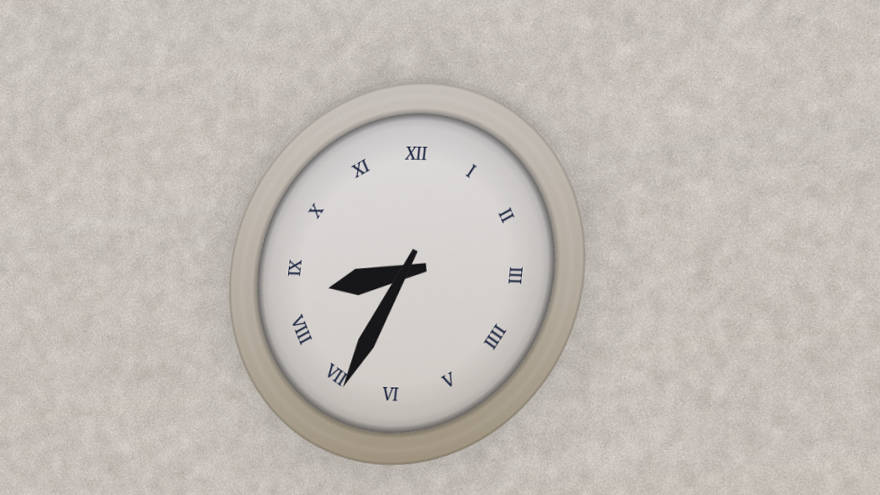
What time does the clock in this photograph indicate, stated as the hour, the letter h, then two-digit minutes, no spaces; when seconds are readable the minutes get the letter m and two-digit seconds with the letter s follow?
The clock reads 8h34
